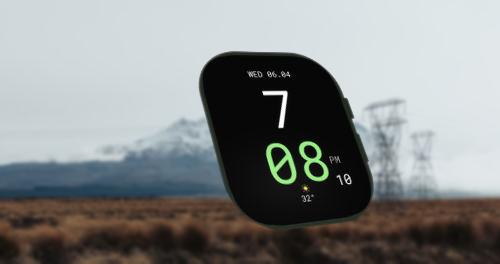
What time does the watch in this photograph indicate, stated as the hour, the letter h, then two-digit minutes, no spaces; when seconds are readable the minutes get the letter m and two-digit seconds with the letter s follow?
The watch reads 7h08m10s
